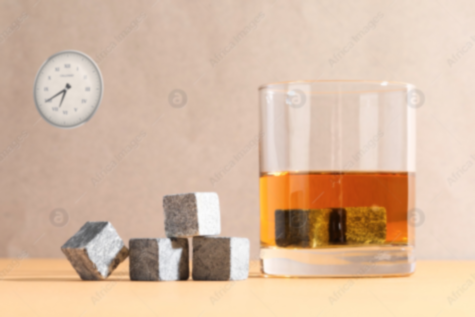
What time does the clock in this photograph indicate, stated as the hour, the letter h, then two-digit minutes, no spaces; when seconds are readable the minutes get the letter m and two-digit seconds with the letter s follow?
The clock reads 6h40
